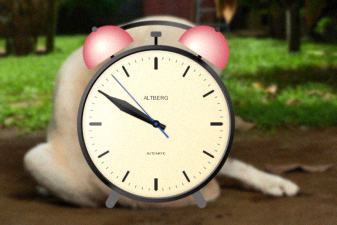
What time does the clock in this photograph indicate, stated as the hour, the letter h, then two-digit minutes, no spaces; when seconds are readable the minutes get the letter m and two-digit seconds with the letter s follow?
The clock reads 9h49m53s
